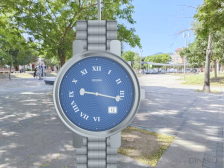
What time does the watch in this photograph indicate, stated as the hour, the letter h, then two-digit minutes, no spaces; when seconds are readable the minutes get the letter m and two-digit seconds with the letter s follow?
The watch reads 9h17
